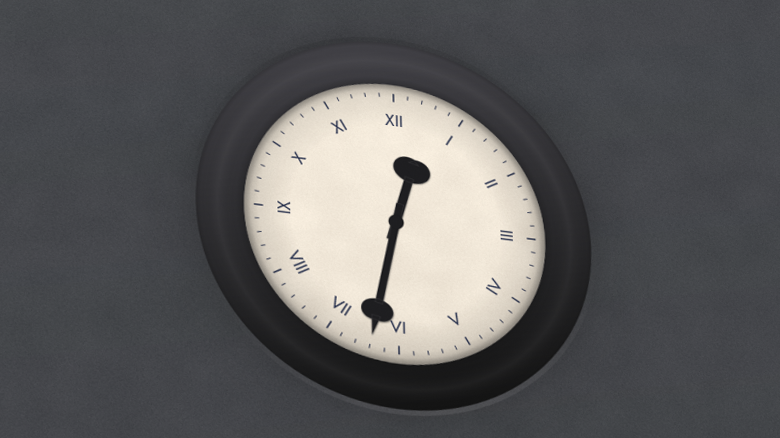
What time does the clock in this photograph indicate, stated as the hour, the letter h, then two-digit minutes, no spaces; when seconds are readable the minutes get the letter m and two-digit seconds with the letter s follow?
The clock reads 12h32
